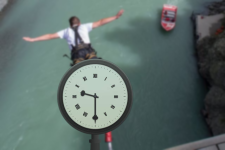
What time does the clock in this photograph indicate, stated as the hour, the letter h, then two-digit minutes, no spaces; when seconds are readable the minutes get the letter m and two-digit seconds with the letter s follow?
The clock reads 9h30
